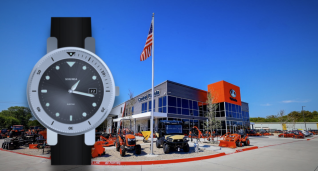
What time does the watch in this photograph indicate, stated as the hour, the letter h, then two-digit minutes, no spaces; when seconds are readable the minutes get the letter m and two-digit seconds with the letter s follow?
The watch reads 1h17
